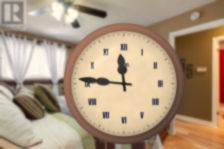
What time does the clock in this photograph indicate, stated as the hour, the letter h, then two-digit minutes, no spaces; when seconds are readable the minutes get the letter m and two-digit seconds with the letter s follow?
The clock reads 11h46
